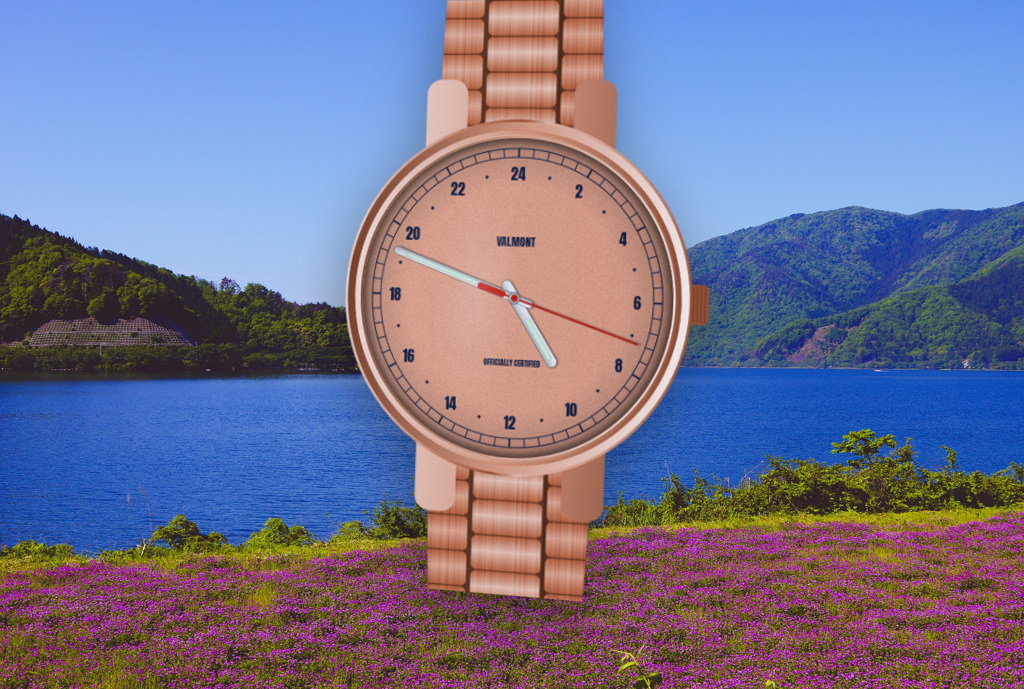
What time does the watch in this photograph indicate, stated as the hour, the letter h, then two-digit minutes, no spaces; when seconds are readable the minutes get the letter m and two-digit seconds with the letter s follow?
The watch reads 9h48m18s
